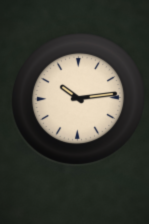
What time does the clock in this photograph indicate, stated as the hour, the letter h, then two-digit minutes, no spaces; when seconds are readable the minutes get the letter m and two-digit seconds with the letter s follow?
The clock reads 10h14
